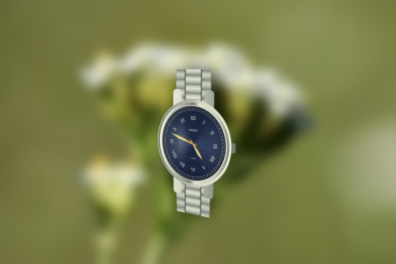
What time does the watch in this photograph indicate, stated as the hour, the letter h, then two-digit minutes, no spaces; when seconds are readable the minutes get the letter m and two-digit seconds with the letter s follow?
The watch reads 4h48
